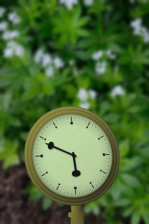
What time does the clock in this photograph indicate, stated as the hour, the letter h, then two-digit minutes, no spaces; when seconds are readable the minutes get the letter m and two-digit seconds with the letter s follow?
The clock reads 5h49
